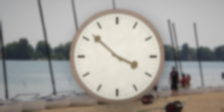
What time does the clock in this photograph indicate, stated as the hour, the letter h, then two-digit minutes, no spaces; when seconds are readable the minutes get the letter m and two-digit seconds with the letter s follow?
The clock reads 3h52
